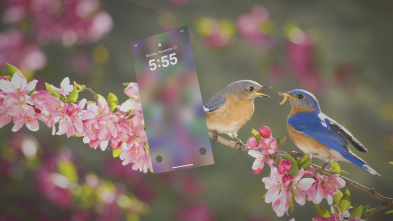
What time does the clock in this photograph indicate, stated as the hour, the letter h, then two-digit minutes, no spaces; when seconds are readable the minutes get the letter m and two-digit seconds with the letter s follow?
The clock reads 5h55
